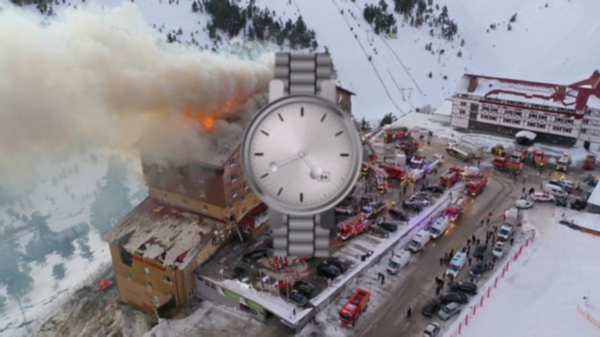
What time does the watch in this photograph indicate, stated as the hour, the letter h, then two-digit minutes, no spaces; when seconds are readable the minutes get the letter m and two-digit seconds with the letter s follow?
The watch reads 4h41
